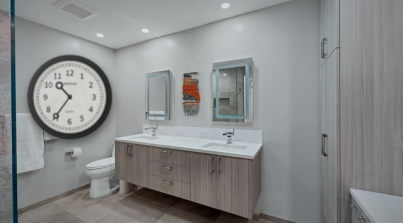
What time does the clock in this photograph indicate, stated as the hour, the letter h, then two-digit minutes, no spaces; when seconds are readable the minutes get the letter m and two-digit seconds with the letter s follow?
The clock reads 10h36
